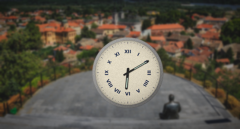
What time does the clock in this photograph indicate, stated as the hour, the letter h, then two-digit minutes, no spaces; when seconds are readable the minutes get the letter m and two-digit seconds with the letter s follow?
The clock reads 6h10
